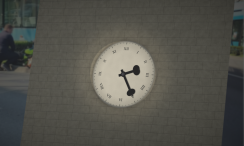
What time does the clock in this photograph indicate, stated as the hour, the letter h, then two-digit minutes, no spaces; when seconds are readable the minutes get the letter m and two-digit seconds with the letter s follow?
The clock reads 2h25
